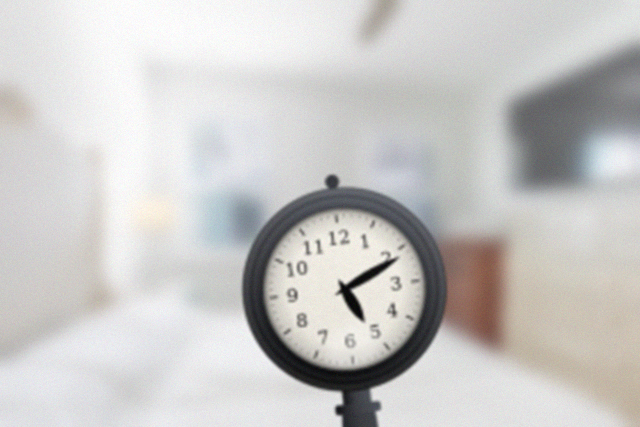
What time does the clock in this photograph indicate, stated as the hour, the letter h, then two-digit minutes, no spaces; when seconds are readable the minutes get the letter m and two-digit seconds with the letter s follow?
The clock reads 5h11
